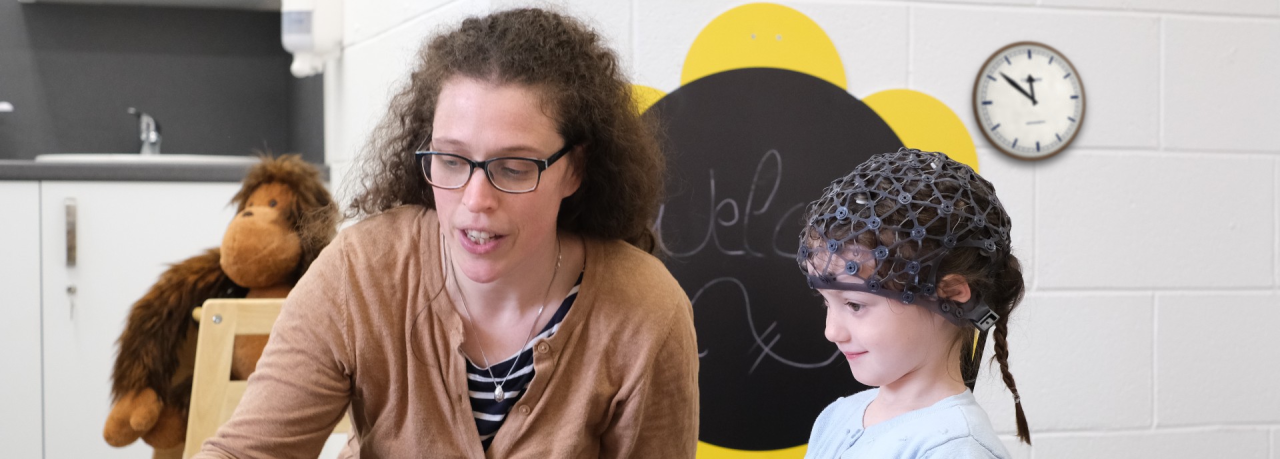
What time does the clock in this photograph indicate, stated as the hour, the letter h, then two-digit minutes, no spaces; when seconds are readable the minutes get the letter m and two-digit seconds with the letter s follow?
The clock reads 11h52
